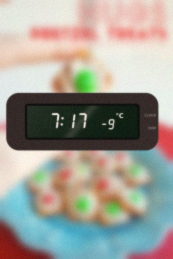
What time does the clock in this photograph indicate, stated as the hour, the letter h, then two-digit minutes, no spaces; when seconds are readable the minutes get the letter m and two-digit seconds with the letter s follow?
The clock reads 7h17
